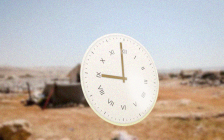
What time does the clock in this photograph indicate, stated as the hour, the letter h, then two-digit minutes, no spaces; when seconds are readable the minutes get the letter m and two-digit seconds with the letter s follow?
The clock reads 8h59
